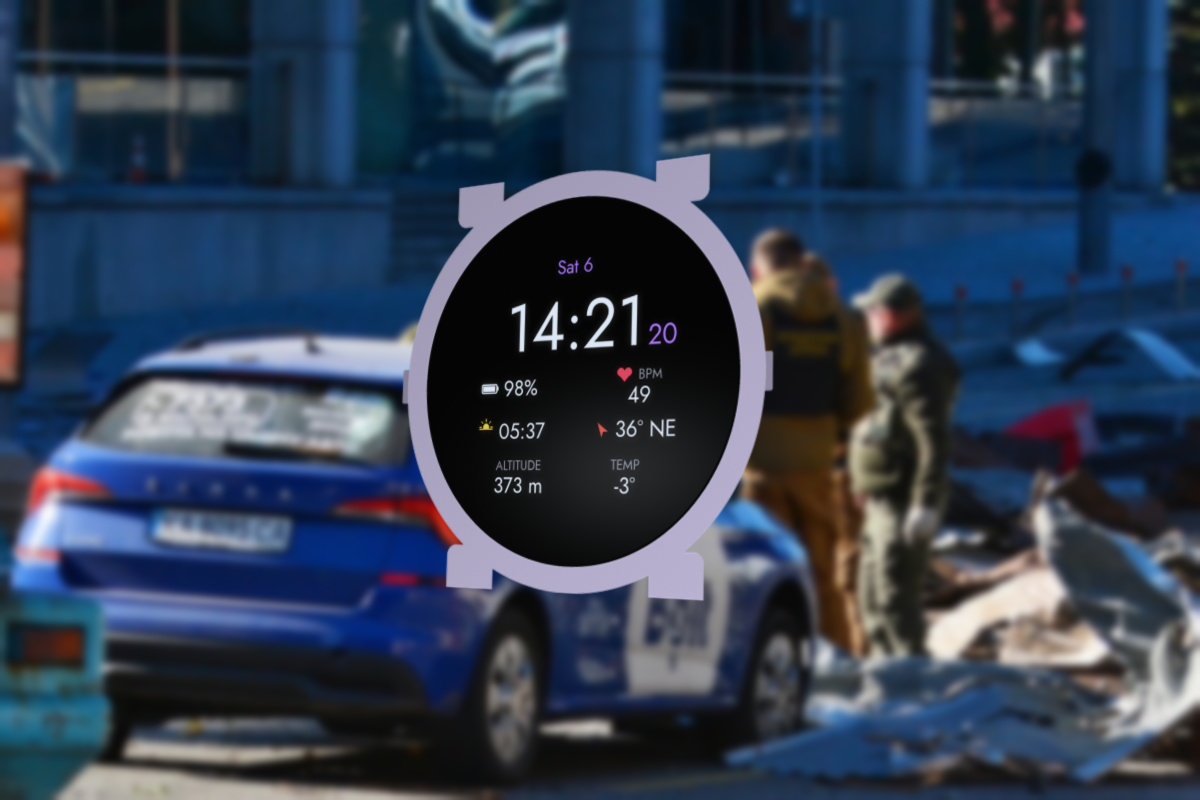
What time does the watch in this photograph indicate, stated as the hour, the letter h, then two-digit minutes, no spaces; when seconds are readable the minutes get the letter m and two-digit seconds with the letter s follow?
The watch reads 14h21m20s
